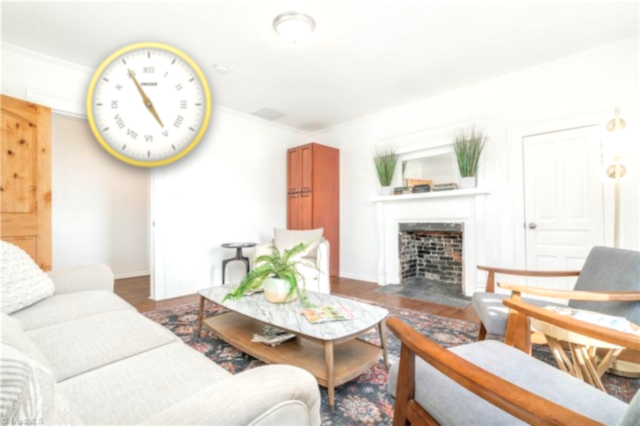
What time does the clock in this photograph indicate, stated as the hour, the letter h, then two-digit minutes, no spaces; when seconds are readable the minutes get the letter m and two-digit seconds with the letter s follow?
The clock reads 4h55
